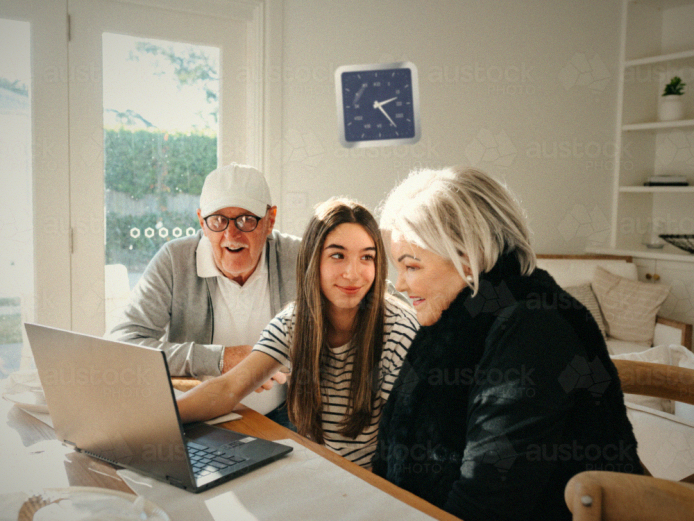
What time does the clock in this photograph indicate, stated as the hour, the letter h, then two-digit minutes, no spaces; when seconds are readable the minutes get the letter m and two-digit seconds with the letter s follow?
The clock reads 2h24
